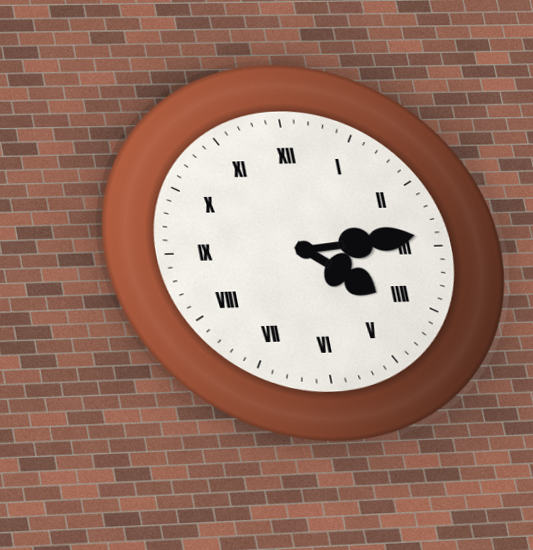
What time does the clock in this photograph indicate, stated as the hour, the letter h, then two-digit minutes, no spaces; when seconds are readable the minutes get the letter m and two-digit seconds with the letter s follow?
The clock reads 4h14
